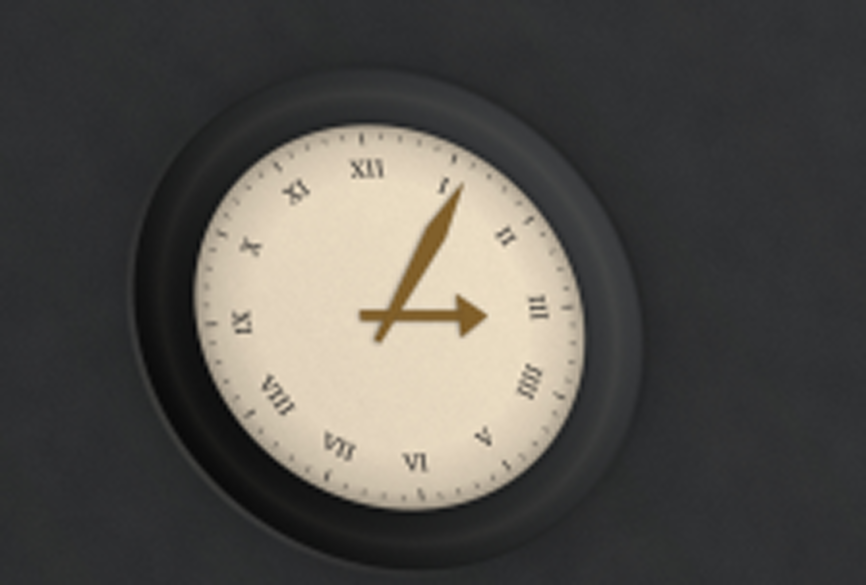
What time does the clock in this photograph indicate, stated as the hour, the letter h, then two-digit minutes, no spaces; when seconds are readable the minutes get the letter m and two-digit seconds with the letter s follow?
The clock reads 3h06
